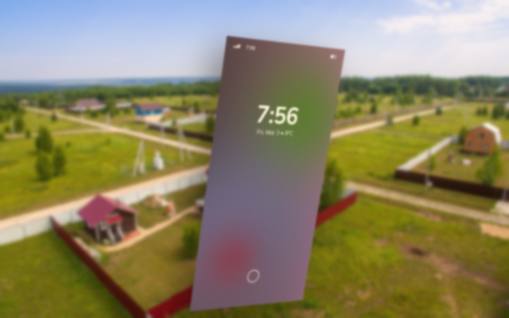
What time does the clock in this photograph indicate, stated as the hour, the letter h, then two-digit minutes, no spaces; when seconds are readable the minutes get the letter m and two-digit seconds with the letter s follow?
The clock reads 7h56
